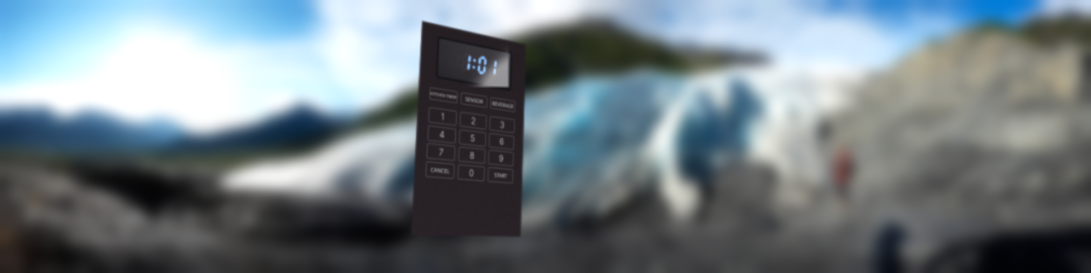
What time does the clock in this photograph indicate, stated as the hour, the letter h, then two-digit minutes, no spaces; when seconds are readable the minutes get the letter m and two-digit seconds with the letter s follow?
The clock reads 1h01
